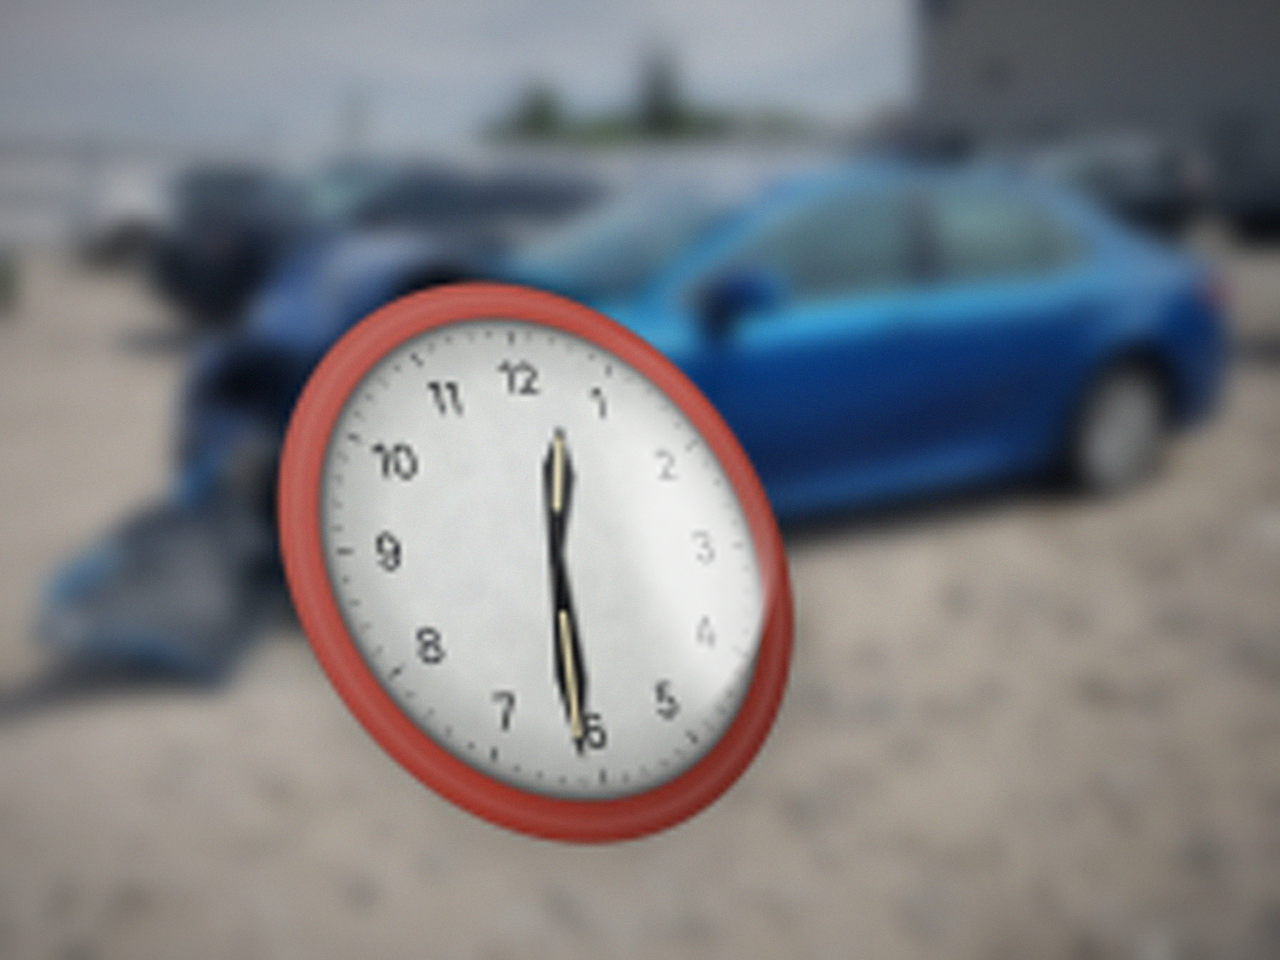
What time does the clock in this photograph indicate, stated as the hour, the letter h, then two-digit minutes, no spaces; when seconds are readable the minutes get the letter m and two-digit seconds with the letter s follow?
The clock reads 12h31
